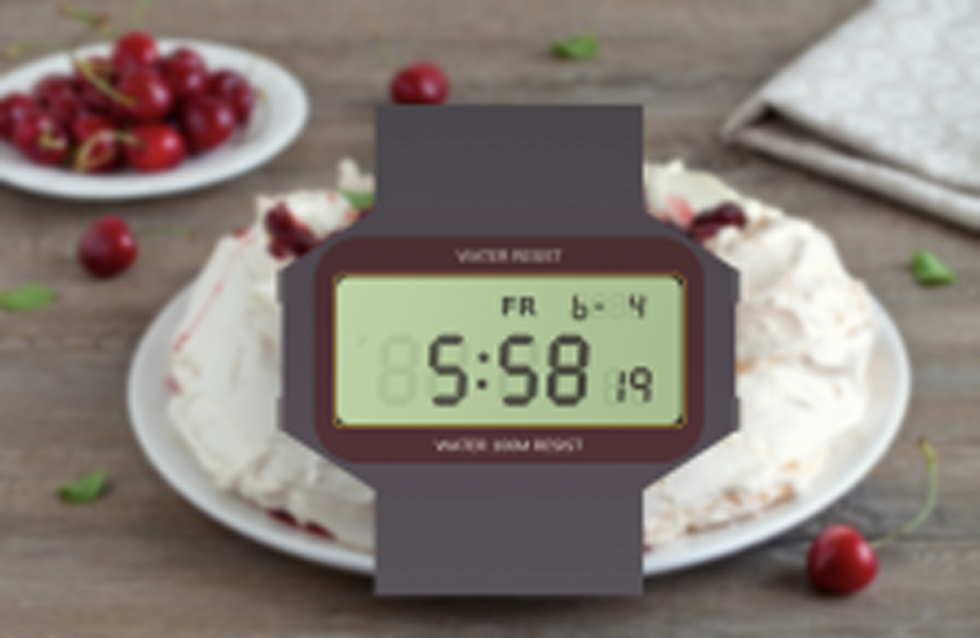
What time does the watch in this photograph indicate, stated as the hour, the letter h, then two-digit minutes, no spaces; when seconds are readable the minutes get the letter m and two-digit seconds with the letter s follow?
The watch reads 5h58m19s
